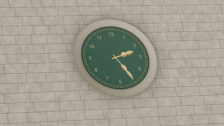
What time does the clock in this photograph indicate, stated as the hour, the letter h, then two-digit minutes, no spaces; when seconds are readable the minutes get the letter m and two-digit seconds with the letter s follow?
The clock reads 2h25
